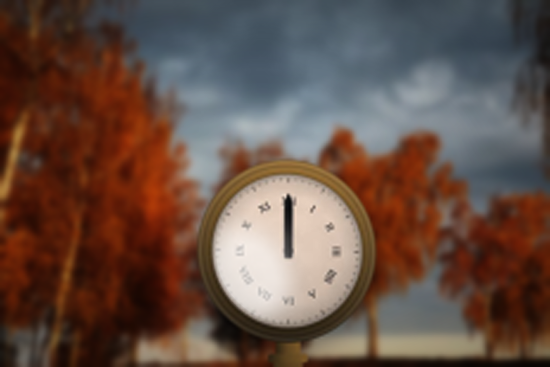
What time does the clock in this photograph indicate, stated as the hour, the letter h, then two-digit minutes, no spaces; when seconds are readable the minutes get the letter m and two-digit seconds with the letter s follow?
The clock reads 12h00
